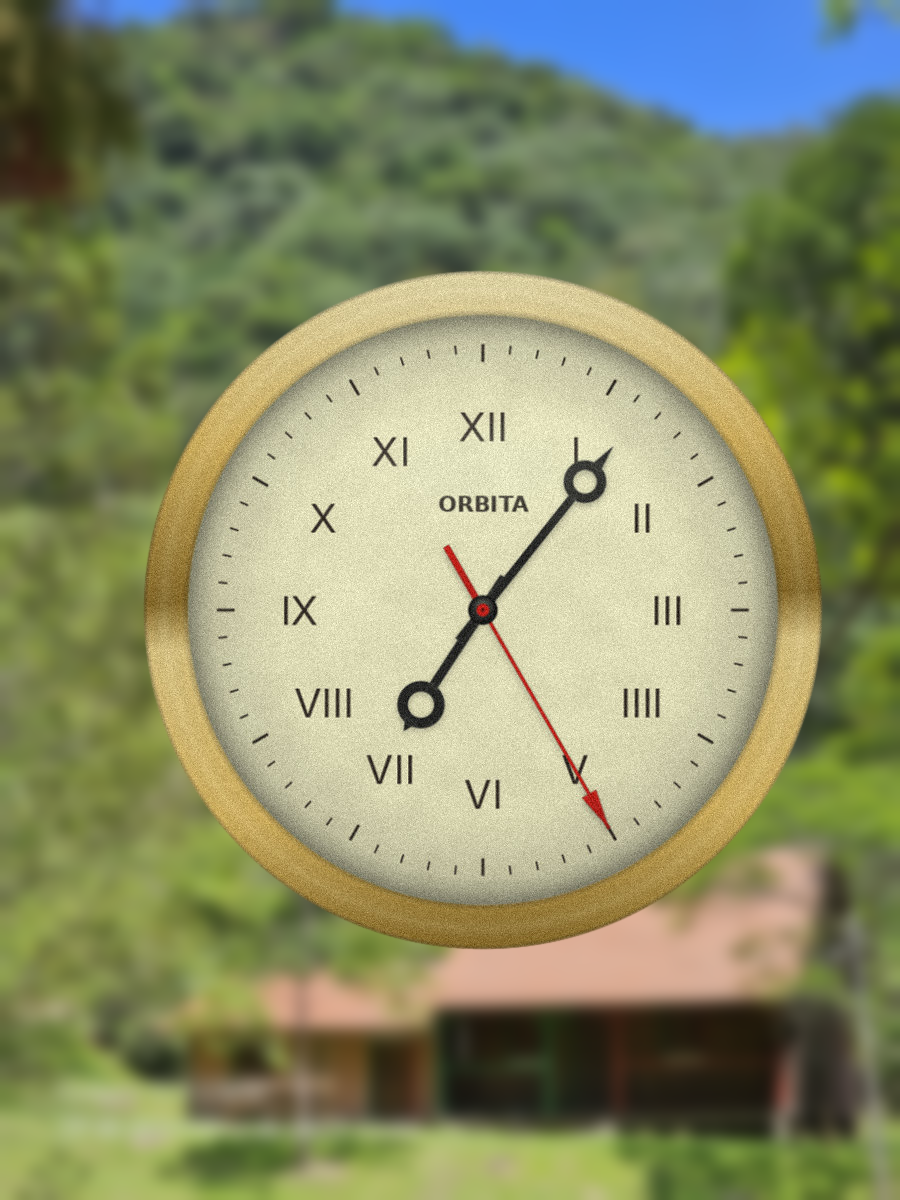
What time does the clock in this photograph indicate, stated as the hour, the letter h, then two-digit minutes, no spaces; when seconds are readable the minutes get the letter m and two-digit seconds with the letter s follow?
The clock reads 7h06m25s
